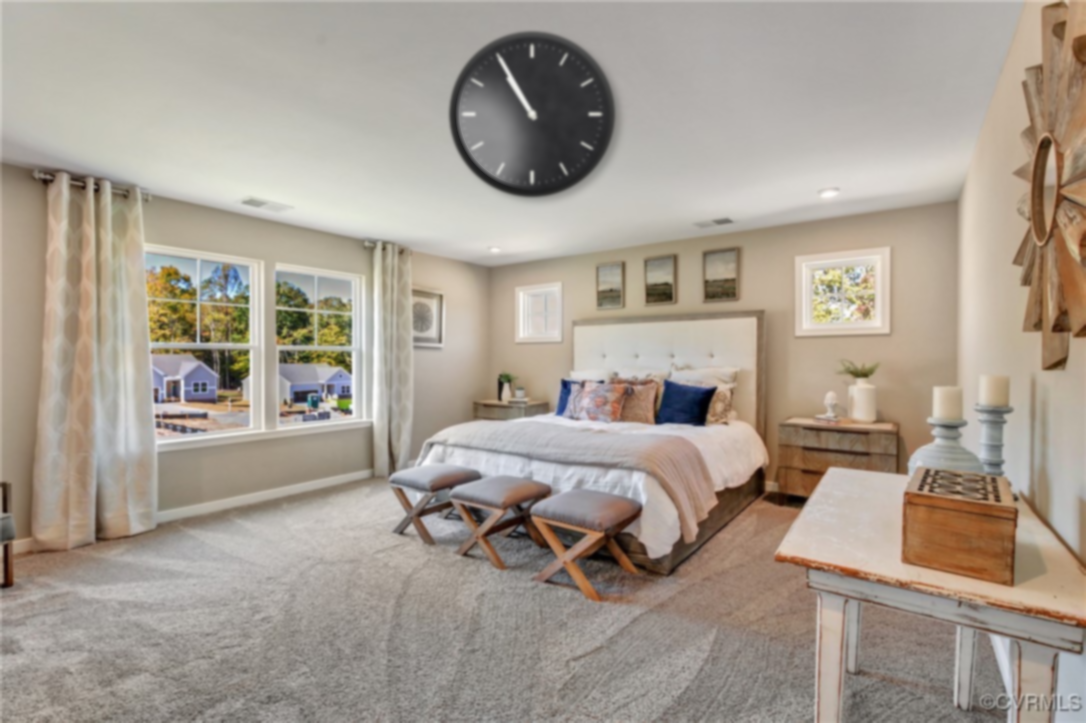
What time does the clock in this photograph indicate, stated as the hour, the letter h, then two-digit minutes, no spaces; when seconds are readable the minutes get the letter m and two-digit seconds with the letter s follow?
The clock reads 10h55
